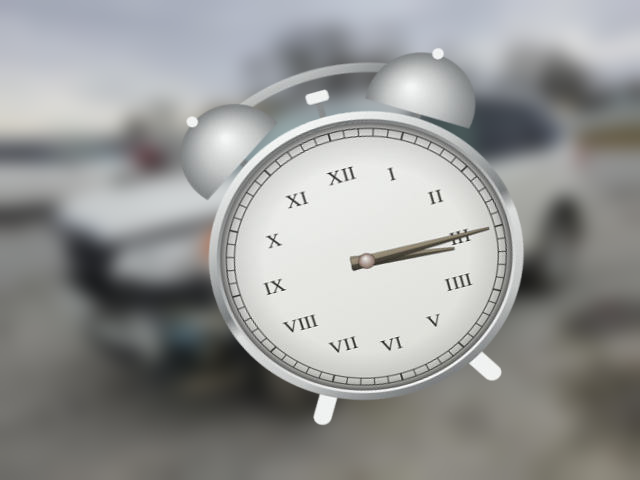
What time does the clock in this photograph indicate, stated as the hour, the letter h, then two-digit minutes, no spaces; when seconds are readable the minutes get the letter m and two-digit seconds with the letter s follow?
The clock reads 3h15
